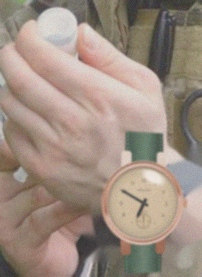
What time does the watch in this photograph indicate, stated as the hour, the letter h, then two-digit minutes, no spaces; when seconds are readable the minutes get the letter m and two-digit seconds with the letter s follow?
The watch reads 6h50
